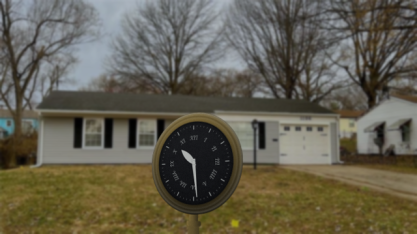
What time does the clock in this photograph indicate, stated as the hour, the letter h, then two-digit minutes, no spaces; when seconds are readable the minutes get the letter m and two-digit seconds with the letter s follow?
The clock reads 10h29
